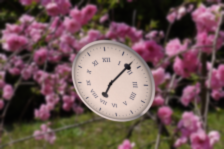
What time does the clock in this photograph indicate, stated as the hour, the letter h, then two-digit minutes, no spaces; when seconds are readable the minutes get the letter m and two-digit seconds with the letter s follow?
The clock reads 7h08
